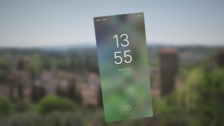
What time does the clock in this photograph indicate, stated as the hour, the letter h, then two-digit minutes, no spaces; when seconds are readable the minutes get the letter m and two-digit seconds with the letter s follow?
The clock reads 13h55
